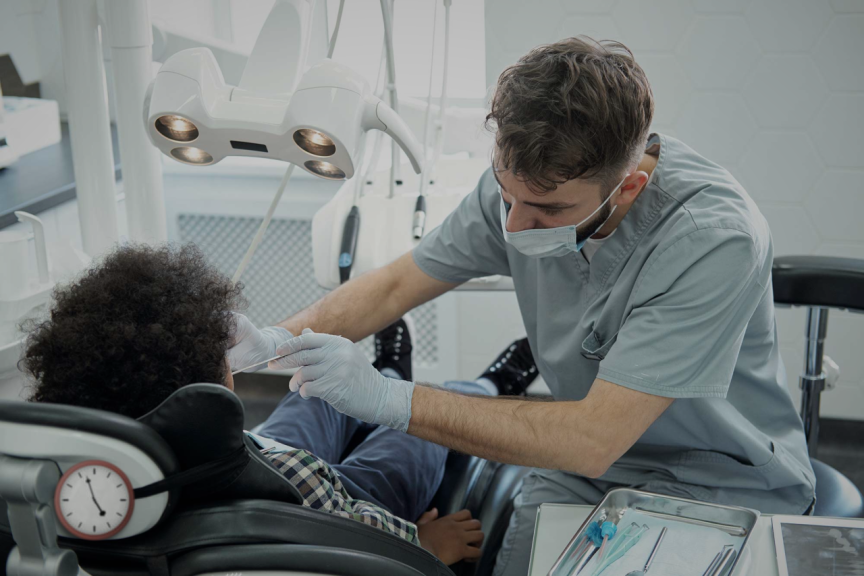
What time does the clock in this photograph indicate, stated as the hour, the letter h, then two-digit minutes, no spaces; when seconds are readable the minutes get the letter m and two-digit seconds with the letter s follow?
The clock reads 4h57
